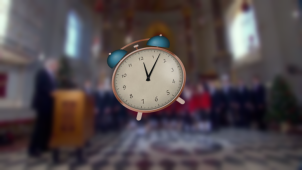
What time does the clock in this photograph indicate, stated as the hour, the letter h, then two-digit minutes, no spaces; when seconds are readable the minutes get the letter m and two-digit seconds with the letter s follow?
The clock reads 12h07
